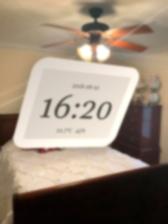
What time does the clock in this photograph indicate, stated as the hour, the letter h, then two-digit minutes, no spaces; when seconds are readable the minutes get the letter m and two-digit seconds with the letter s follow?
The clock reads 16h20
